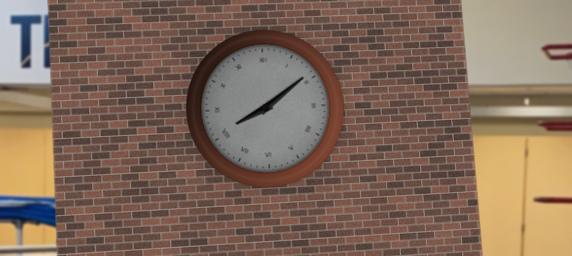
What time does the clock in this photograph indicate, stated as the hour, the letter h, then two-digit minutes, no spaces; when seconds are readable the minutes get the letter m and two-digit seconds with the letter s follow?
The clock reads 8h09
